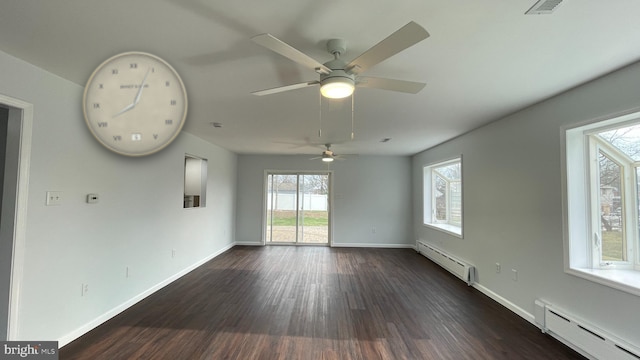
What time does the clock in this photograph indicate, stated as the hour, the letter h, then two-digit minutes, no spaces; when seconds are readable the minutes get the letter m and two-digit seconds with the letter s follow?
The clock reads 8h04
